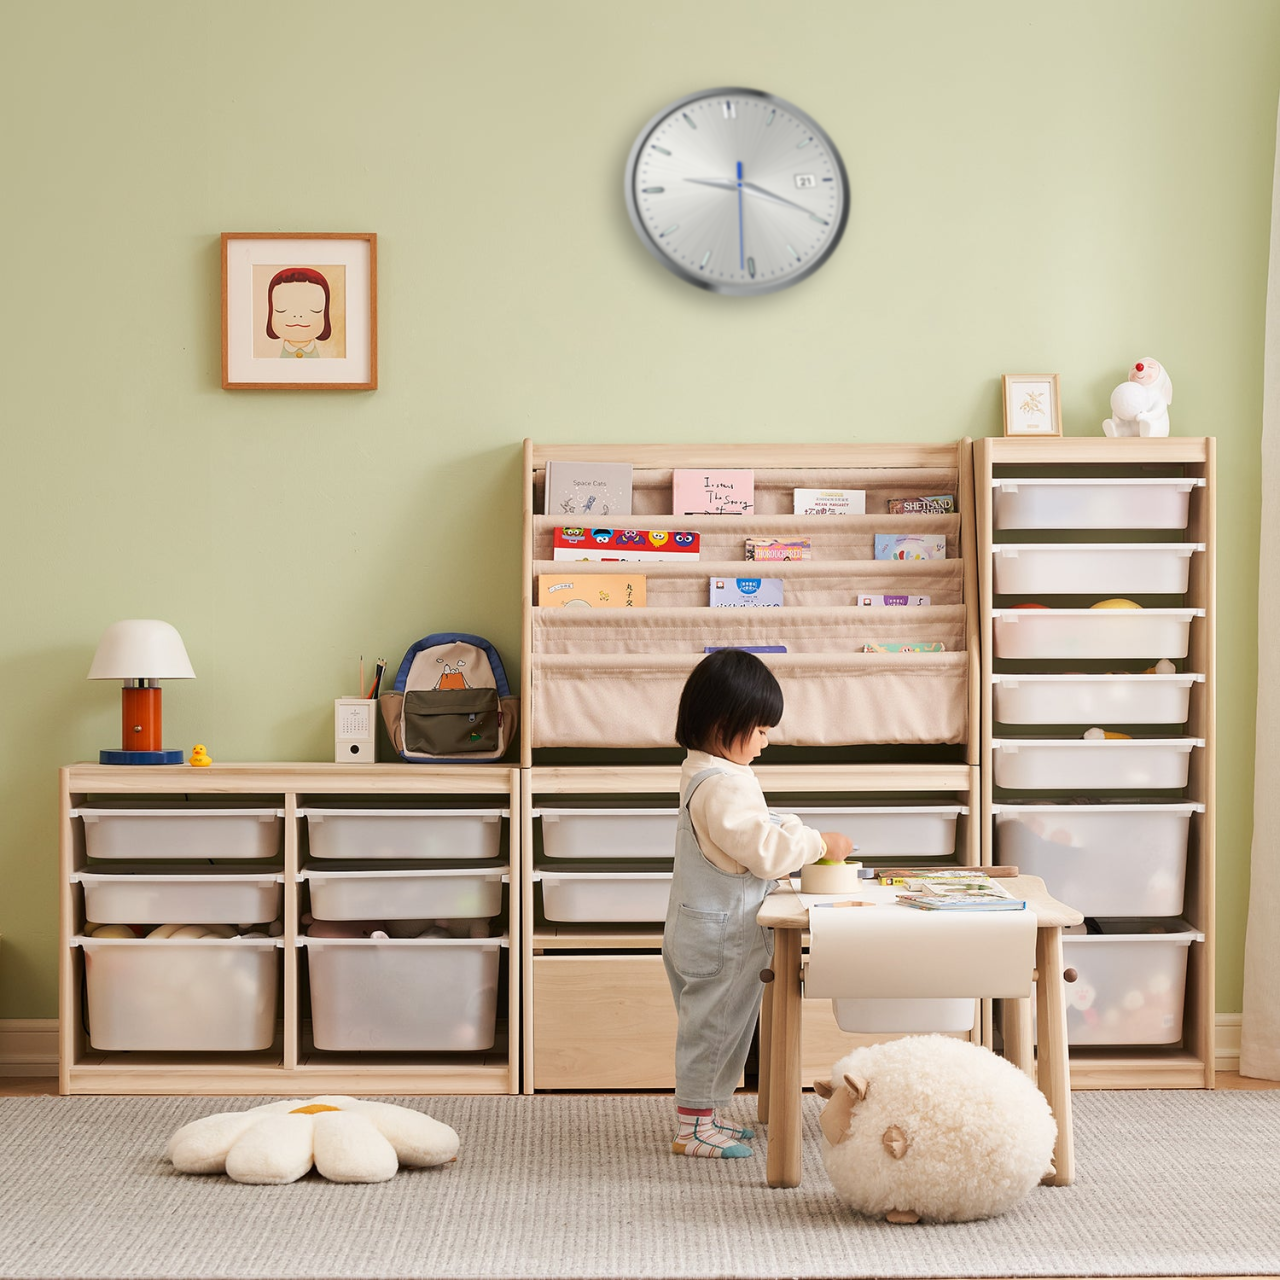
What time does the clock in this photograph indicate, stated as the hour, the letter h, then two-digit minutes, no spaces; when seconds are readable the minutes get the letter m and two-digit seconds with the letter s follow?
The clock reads 9h19m31s
